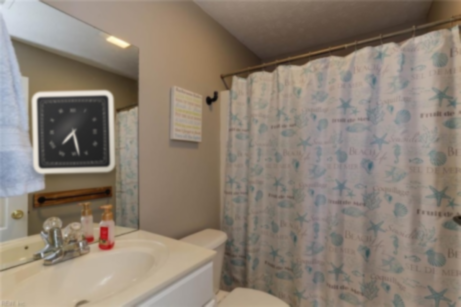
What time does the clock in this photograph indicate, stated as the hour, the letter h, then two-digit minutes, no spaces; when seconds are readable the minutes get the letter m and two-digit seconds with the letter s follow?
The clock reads 7h28
